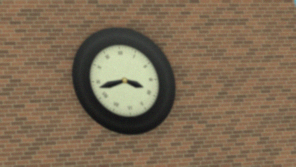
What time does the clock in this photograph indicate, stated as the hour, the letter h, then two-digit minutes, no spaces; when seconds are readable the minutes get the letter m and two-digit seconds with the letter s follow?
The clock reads 3h43
